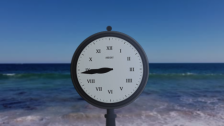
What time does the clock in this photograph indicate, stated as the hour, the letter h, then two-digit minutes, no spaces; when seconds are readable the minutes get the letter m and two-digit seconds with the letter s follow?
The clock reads 8h44
